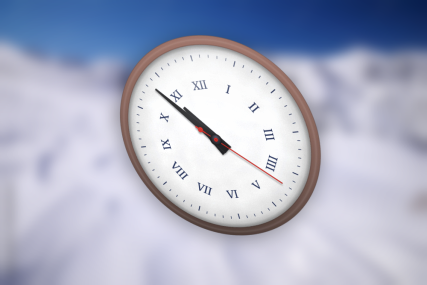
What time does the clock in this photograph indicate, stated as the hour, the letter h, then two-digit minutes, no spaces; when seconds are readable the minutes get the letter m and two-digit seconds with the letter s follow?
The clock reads 10h53m22s
